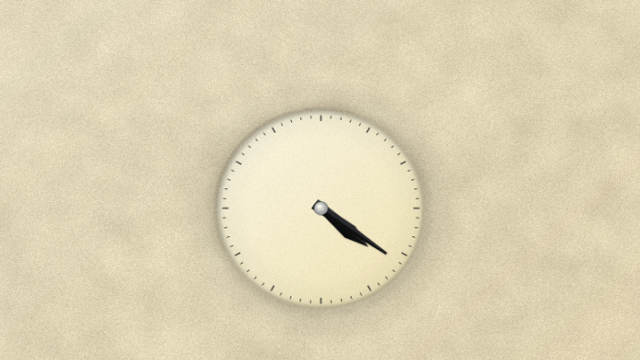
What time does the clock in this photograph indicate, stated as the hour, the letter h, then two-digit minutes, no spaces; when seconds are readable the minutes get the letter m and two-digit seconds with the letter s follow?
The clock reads 4h21
